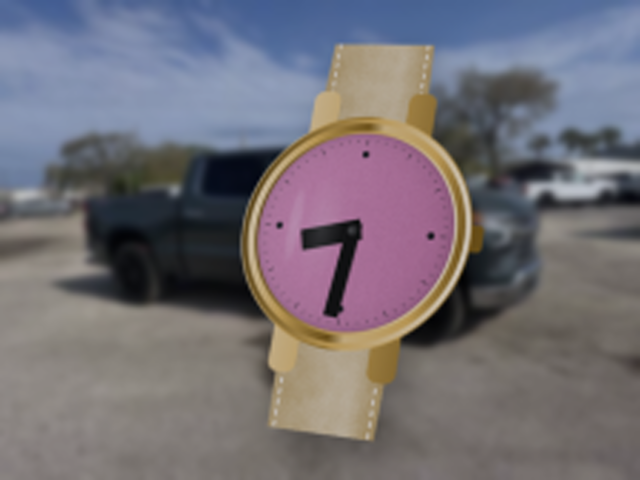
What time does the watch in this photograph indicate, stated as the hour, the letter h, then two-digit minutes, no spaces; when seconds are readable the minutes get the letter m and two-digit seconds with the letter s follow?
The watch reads 8h31
